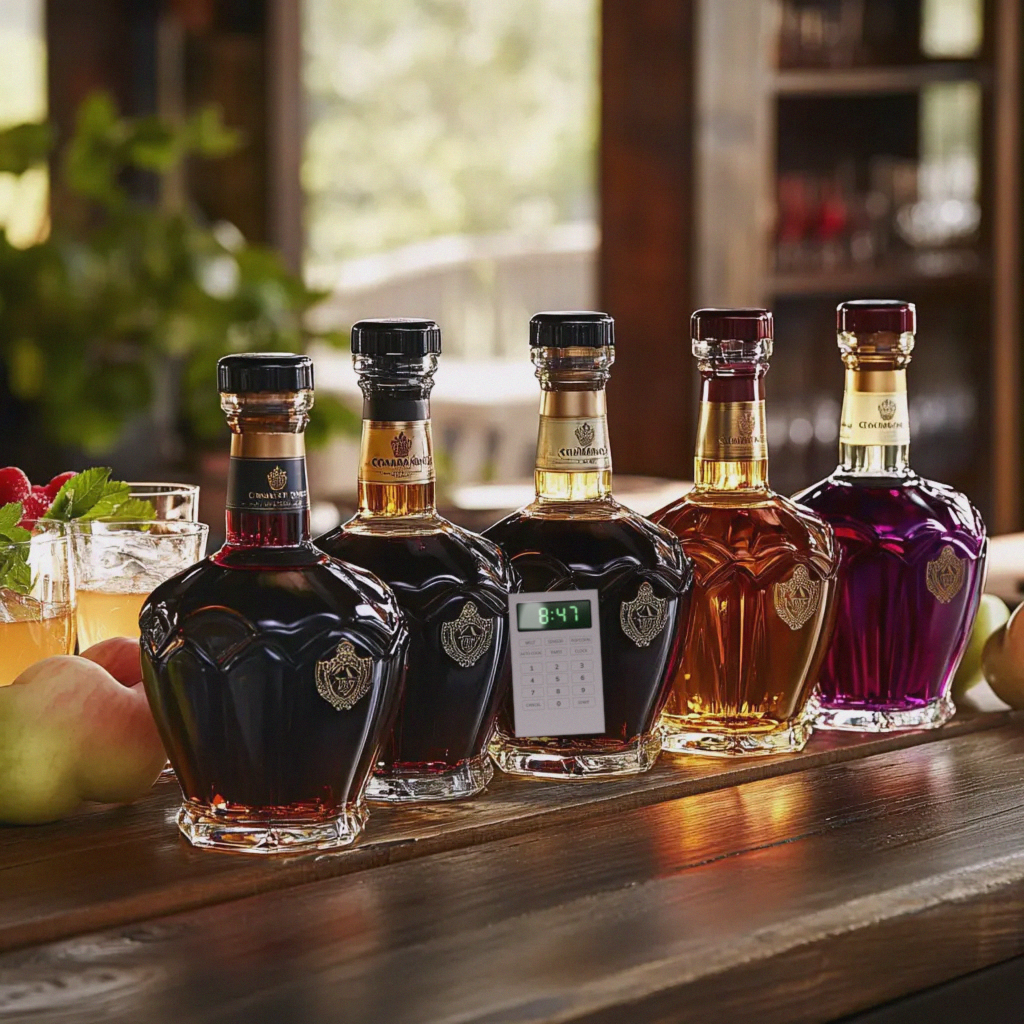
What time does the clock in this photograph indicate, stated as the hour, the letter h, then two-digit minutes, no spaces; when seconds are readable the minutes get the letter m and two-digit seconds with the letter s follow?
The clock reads 8h47
